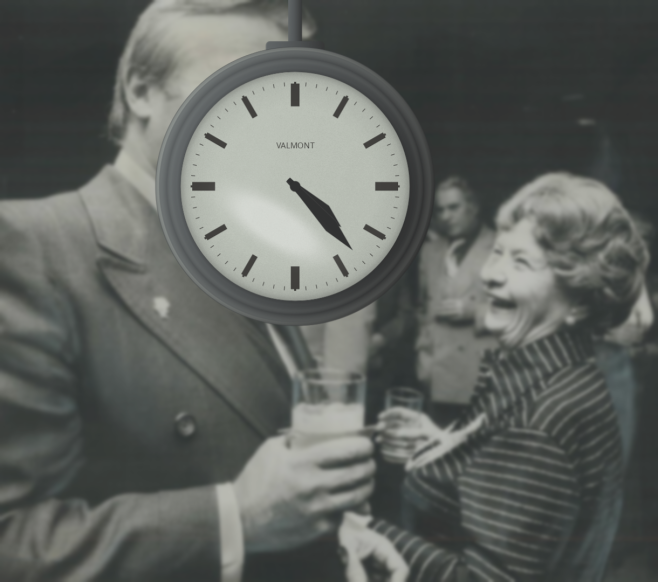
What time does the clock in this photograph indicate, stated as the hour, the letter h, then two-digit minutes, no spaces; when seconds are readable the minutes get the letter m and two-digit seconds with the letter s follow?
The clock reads 4h23
